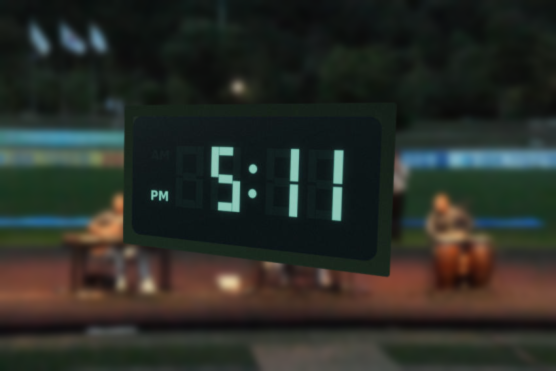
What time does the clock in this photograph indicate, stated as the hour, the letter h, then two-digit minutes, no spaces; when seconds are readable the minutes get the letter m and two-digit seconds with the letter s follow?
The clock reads 5h11
